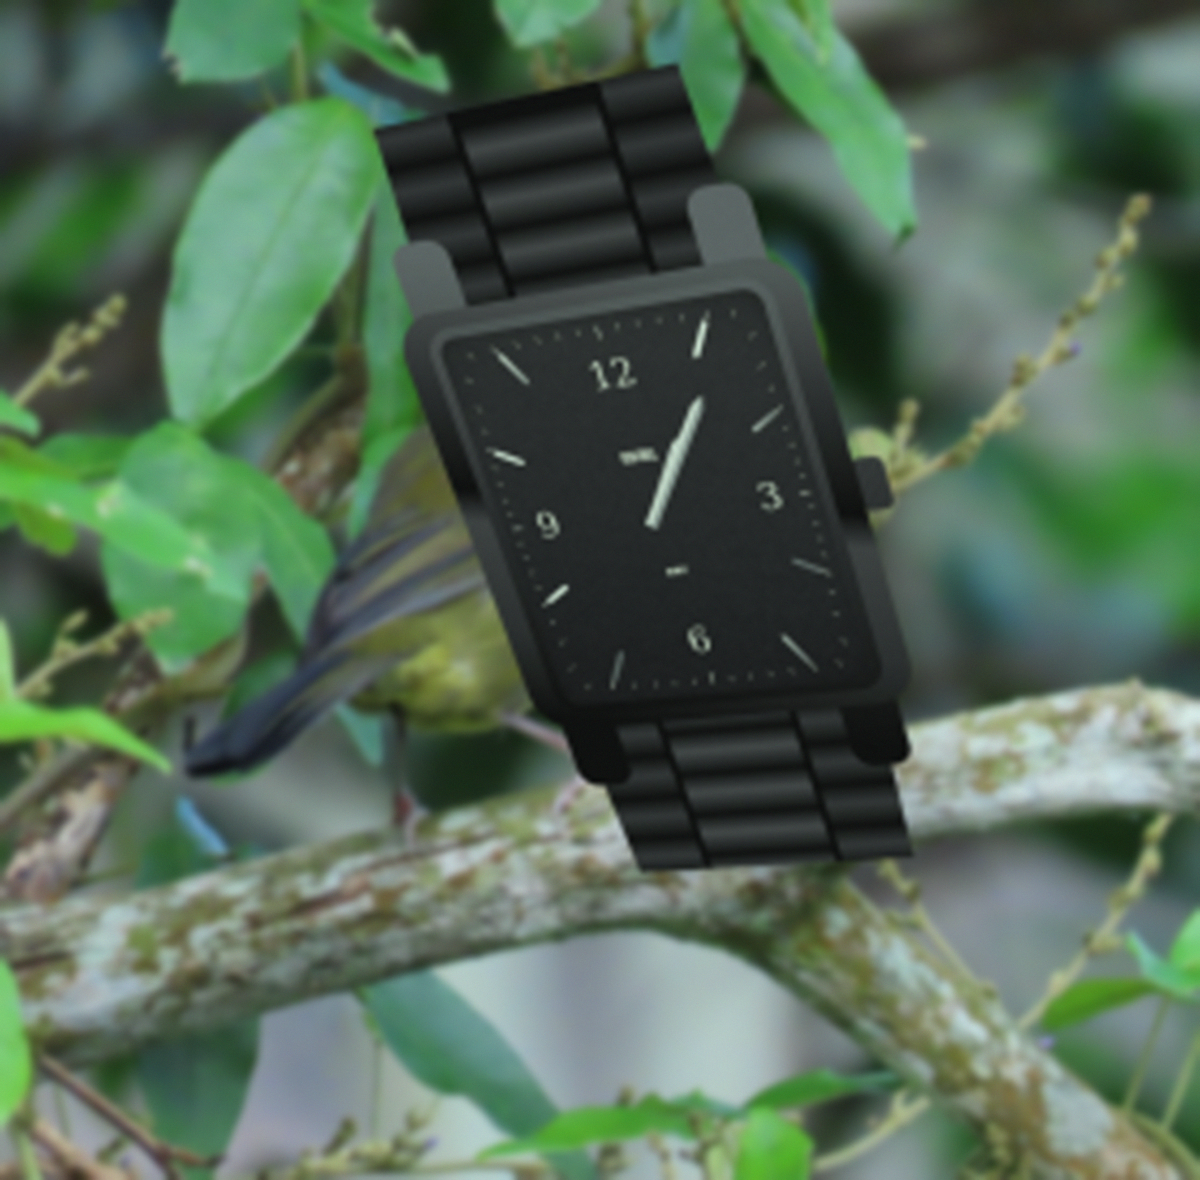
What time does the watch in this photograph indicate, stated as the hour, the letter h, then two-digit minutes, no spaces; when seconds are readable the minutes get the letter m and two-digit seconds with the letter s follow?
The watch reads 1h06
